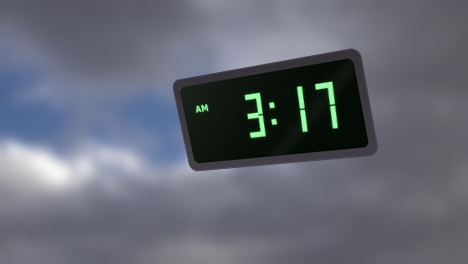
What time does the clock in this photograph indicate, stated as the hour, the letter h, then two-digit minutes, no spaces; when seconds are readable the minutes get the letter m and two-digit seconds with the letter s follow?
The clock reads 3h17
